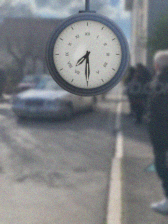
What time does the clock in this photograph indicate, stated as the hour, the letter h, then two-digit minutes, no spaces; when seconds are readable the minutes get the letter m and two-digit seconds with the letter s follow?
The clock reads 7h30
